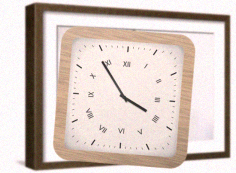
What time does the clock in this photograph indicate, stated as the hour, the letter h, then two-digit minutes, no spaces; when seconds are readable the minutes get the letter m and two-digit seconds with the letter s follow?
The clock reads 3h54
